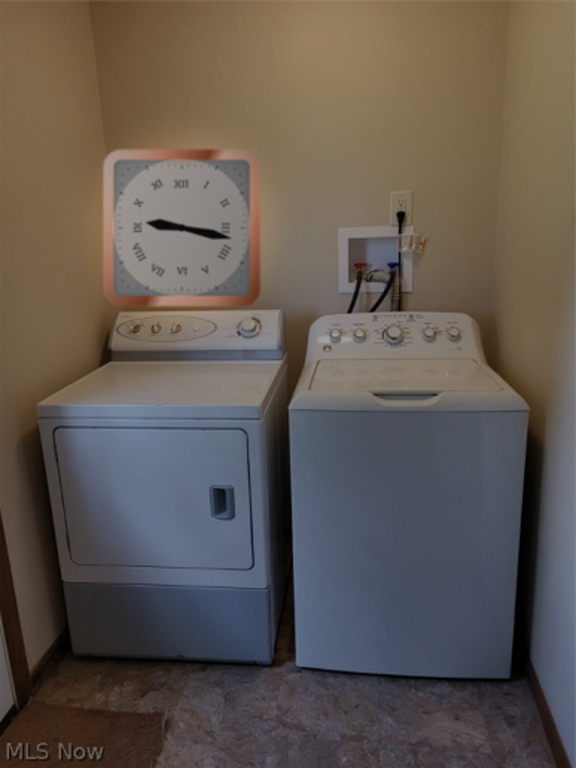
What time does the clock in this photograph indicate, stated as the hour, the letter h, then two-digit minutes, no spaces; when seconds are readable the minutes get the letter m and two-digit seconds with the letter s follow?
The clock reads 9h17
